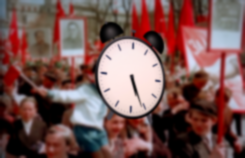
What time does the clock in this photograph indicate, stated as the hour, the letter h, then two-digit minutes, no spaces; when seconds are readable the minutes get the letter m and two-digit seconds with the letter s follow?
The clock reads 5h26
